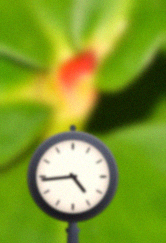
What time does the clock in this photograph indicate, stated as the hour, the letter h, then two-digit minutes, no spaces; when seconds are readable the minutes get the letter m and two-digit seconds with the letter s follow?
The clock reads 4h44
